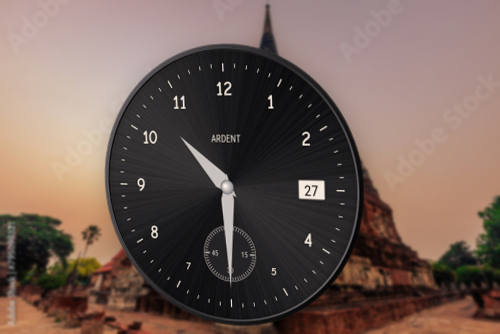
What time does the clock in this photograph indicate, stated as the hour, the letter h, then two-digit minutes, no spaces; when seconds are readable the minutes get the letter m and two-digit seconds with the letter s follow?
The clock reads 10h30
